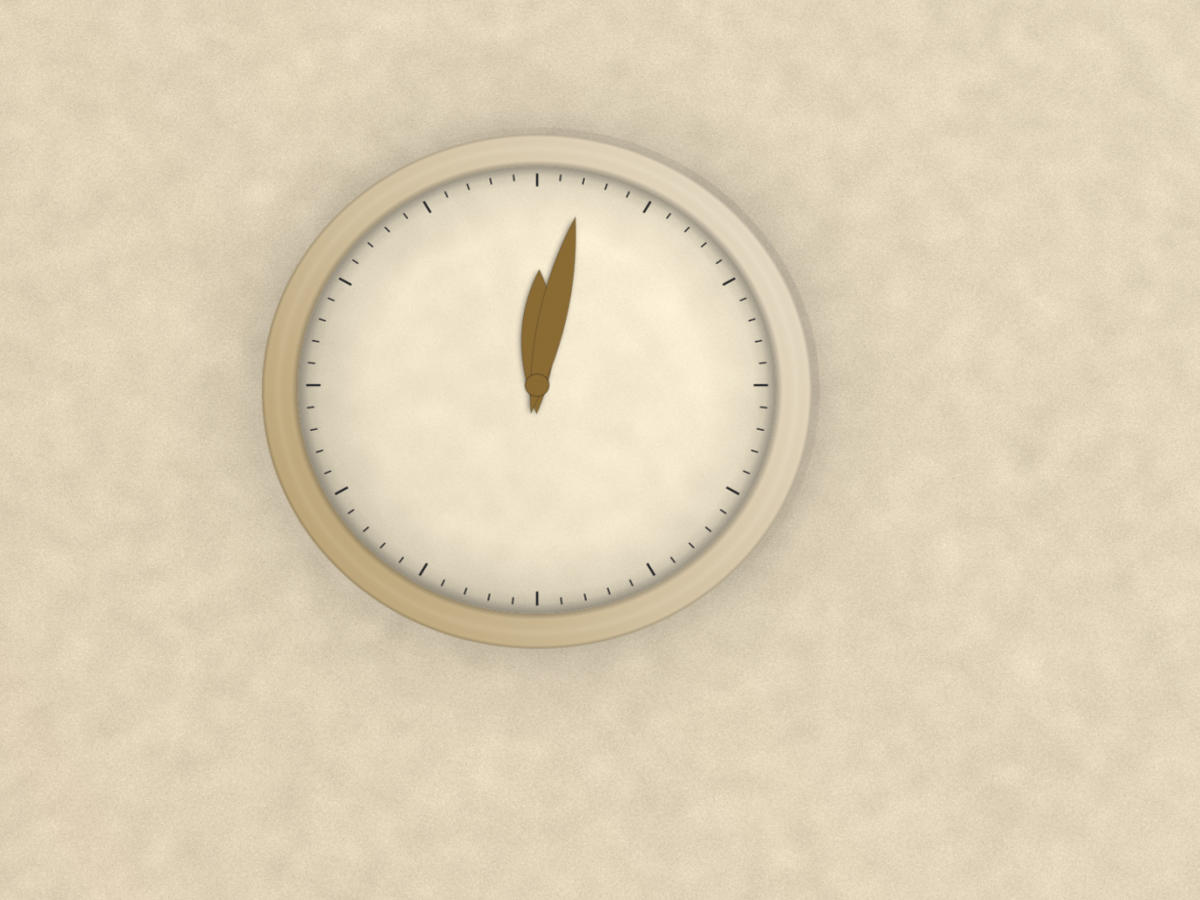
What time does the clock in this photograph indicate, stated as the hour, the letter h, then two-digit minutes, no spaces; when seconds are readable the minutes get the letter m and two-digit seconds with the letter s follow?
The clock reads 12h02
